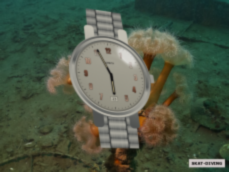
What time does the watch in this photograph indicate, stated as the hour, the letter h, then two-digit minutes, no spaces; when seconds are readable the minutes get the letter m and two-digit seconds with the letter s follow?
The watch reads 5h56
